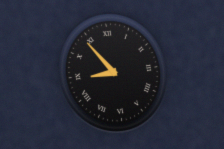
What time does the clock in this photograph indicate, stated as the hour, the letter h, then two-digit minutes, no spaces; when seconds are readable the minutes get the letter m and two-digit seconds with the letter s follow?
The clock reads 8h54
